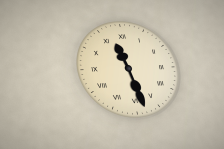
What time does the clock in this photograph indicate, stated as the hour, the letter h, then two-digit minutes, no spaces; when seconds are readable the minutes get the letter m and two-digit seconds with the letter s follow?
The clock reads 11h28
